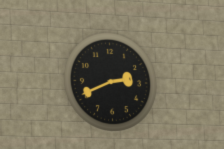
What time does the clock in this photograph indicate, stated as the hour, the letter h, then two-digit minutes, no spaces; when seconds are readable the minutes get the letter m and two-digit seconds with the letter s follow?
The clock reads 2h41
